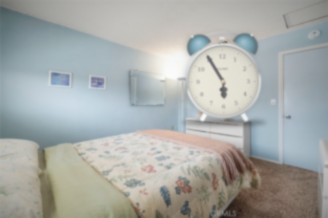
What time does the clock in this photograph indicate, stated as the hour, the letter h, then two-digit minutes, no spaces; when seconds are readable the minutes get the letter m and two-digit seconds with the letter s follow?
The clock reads 5h55
